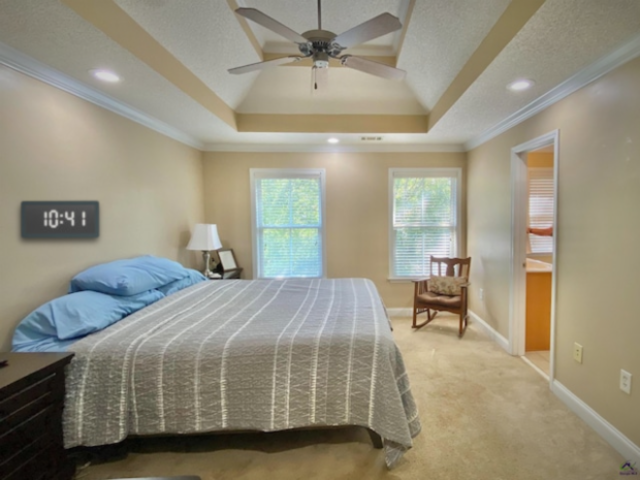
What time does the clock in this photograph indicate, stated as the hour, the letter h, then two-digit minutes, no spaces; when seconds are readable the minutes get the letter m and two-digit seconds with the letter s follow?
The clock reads 10h41
